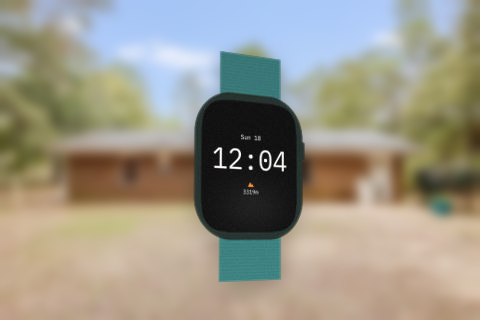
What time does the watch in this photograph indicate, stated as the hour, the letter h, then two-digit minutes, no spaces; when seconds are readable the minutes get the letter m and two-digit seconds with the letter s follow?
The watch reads 12h04
